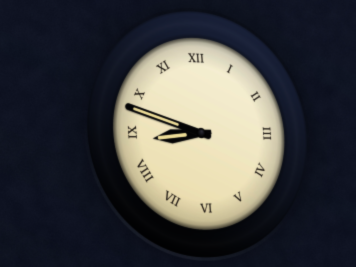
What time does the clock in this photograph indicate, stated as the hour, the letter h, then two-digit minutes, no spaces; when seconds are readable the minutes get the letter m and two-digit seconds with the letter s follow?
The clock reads 8h48
